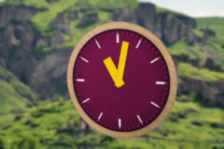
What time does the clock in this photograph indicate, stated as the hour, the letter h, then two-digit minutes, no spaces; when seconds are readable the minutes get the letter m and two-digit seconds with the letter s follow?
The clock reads 11h02
